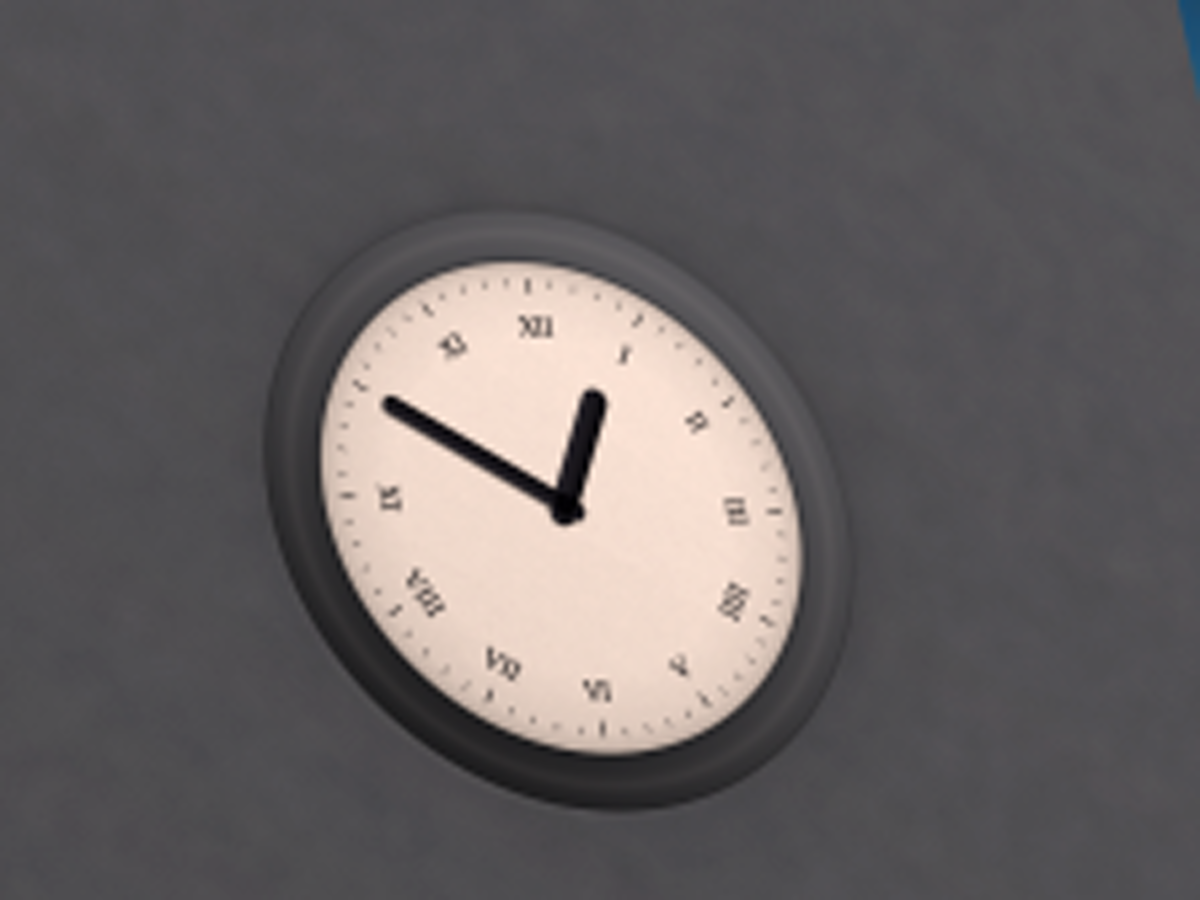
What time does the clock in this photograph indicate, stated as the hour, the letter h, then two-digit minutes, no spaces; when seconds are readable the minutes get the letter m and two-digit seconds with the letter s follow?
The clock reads 12h50
